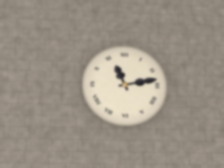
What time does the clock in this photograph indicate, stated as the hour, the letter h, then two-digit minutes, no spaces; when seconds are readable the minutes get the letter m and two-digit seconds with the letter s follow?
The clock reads 11h13
